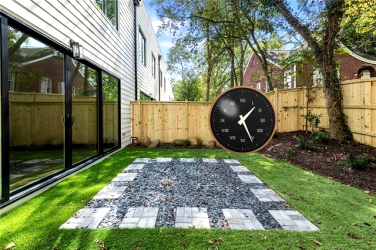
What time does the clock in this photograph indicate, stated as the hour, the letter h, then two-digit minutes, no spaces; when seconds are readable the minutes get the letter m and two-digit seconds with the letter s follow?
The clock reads 1h26
